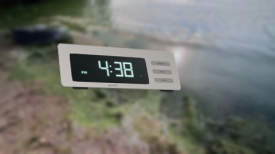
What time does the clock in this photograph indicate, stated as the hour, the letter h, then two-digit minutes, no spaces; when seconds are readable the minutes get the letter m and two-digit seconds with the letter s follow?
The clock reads 4h38
